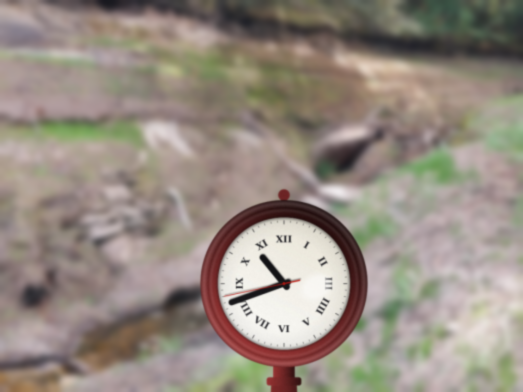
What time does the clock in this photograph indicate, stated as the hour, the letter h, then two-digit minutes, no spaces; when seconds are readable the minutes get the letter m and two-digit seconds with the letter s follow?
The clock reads 10h41m43s
